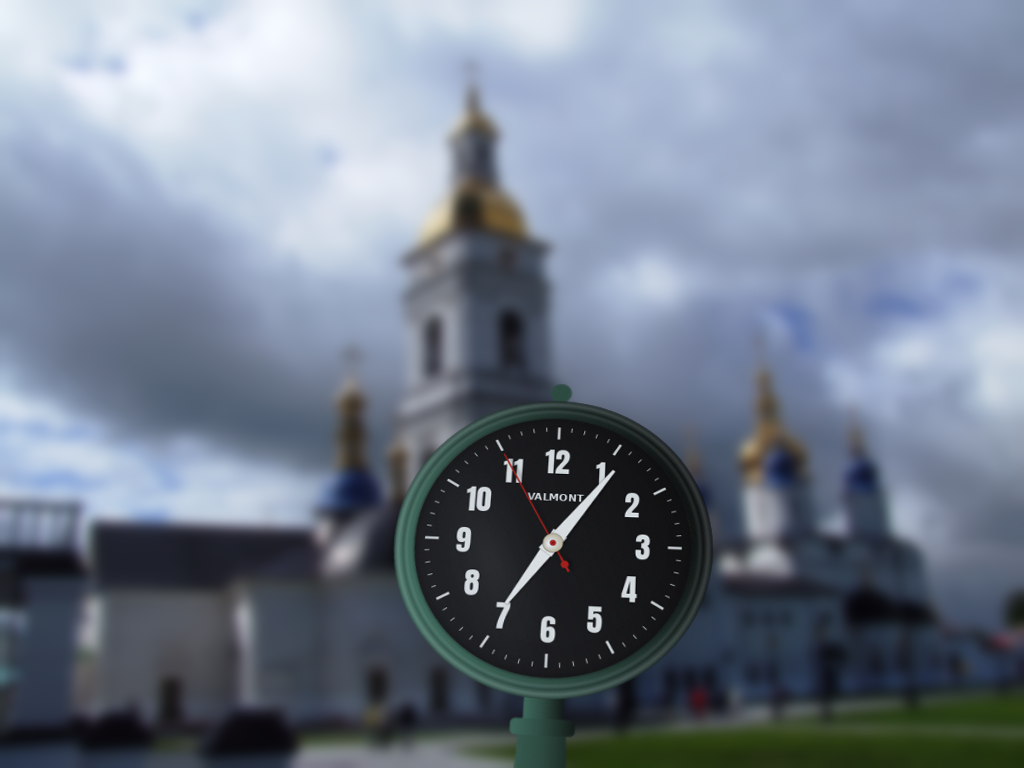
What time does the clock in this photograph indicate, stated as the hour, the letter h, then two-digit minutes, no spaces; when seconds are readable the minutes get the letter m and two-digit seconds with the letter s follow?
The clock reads 7h05m55s
